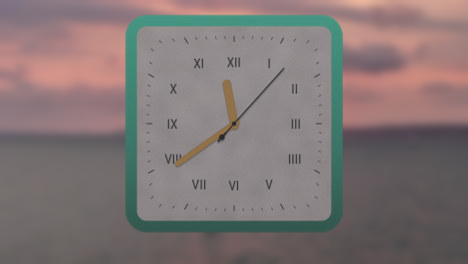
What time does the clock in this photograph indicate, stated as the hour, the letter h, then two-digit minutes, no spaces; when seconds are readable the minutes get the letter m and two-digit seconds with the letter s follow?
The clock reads 11h39m07s
